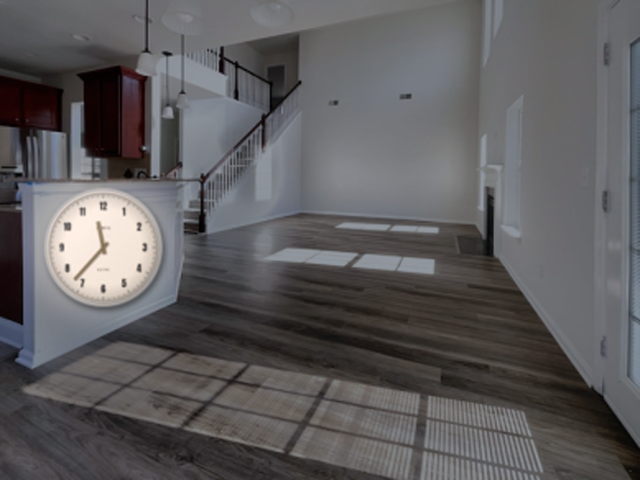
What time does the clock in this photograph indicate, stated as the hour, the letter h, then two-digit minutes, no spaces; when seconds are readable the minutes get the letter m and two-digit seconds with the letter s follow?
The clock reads 11h37
